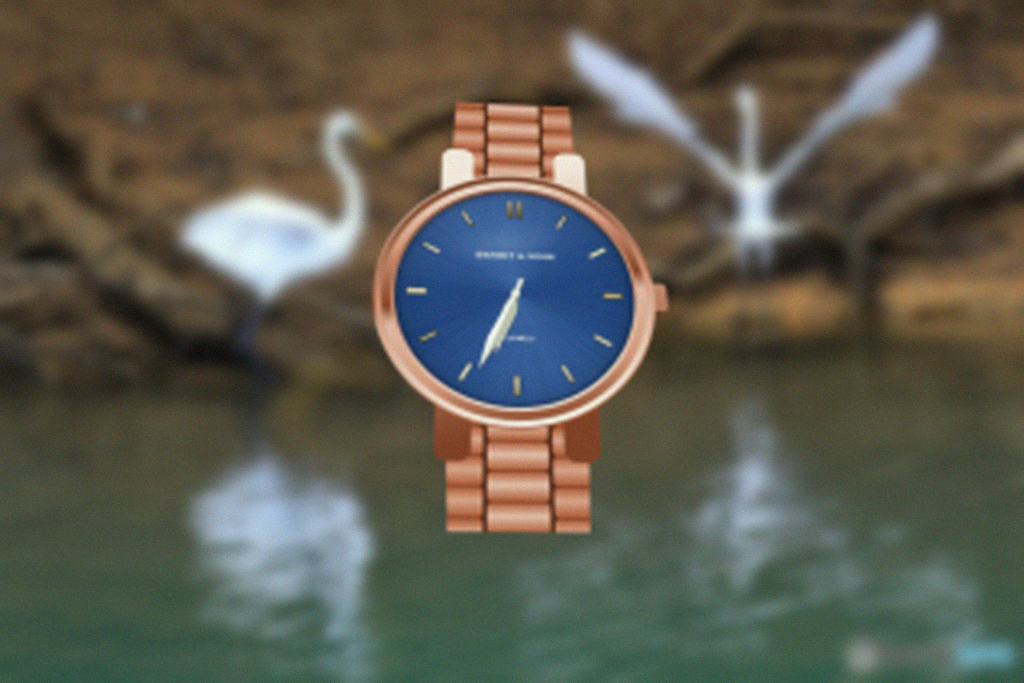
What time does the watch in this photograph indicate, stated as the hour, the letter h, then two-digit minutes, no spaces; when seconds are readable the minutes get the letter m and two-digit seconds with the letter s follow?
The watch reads 6h34
